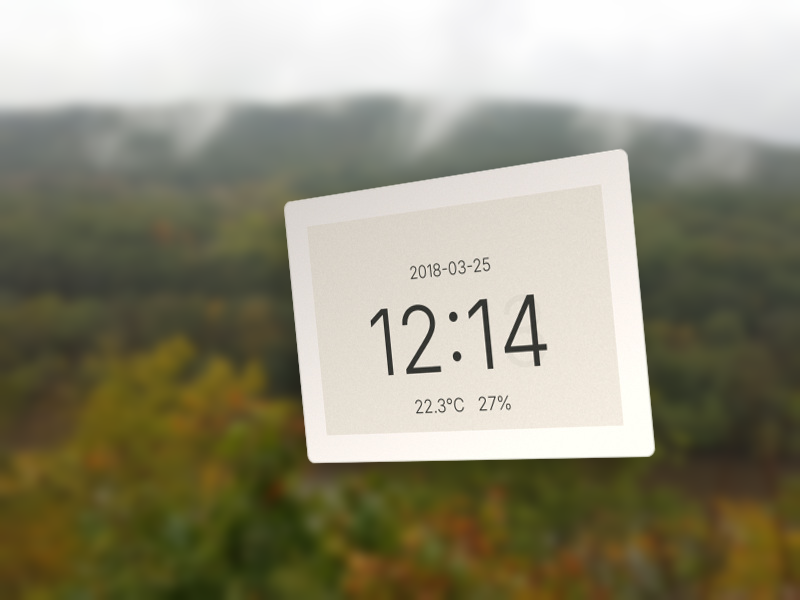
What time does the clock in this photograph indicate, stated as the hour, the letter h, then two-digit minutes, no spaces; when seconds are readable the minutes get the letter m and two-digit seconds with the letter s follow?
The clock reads 12h14
